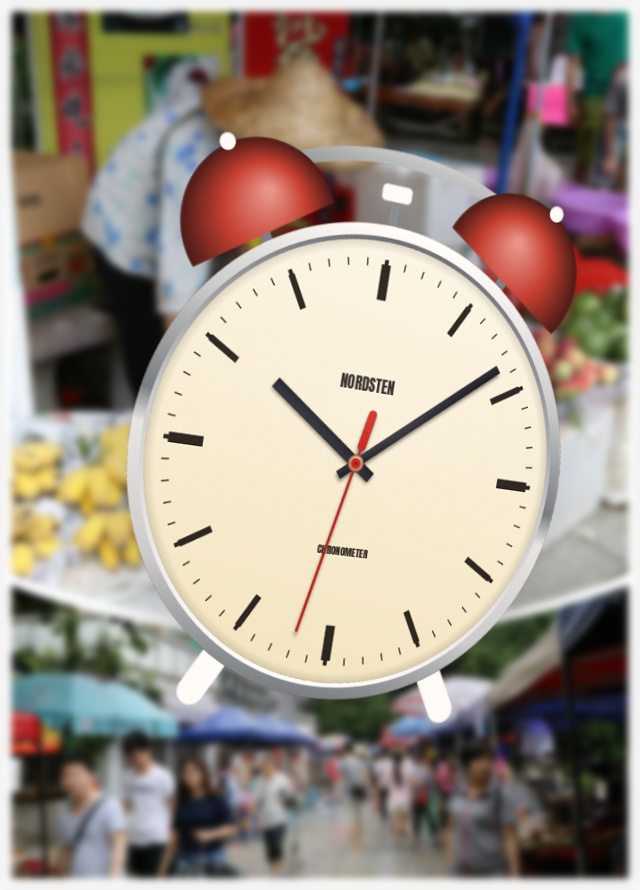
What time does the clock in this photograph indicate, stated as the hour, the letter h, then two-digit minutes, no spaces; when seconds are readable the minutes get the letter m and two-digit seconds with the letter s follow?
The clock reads 10h08m32s
